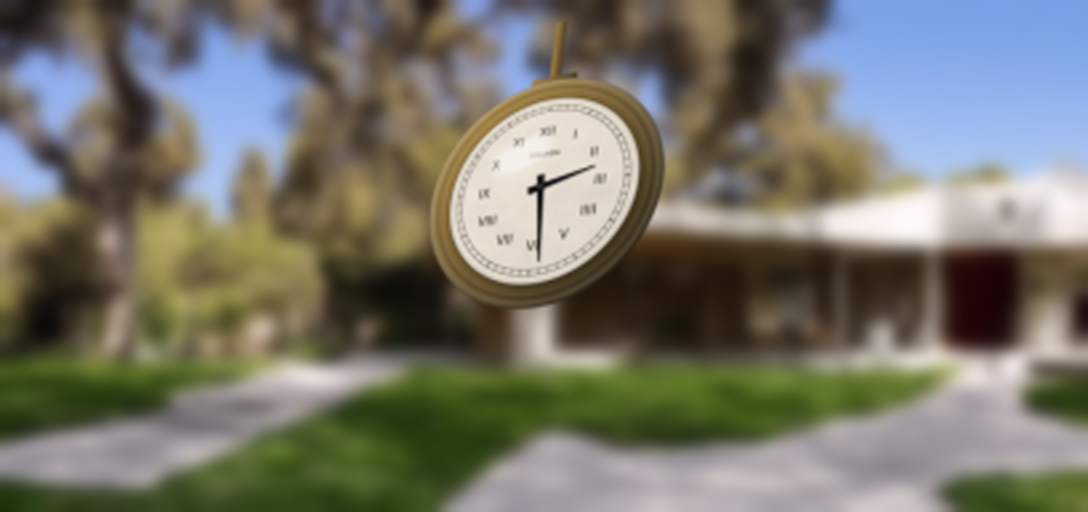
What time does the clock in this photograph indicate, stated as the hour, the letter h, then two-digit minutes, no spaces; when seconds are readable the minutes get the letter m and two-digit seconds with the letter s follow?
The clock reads 2h29
